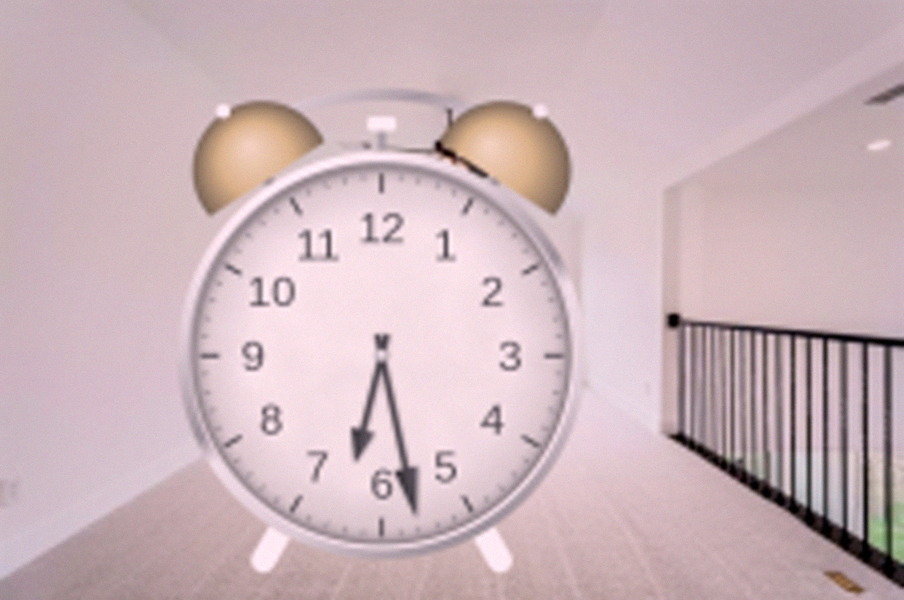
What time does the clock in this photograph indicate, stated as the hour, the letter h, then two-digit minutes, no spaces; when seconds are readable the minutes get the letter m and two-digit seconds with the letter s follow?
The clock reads 6h28
